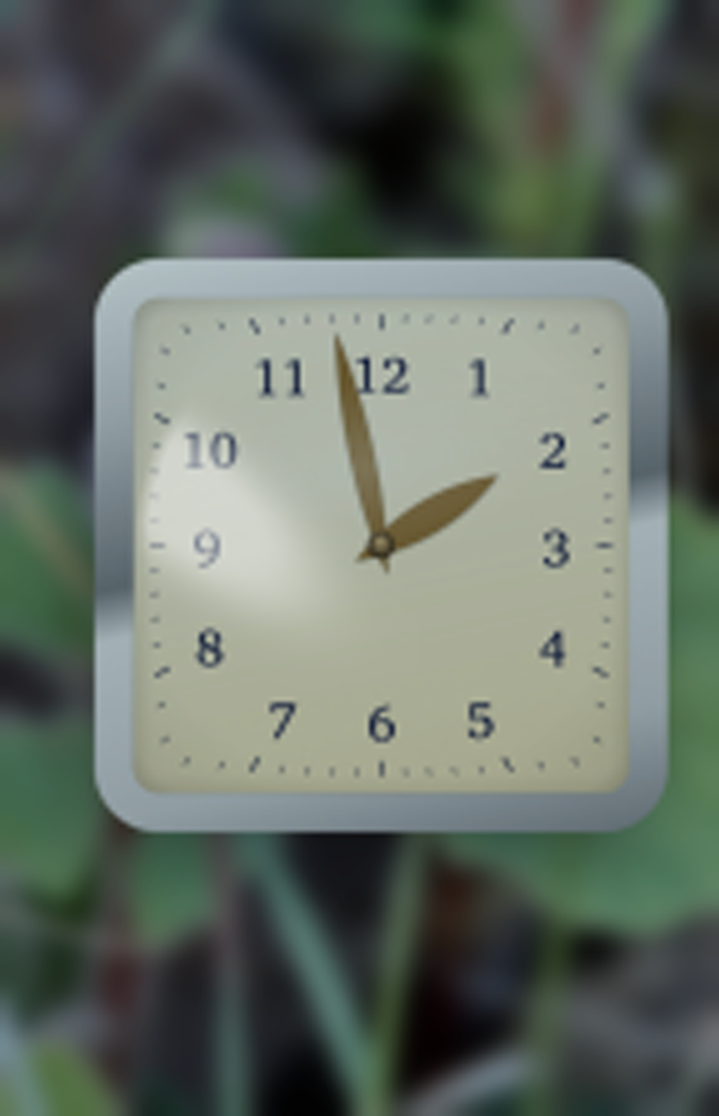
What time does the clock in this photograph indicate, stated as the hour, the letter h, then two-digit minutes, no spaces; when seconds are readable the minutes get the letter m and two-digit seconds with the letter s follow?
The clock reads 1h58
